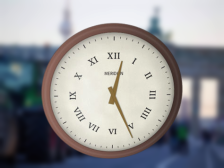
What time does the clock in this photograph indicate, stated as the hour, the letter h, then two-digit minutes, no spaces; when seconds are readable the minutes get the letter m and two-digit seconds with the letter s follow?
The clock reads 12h26
